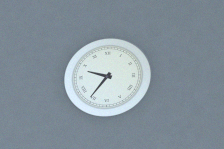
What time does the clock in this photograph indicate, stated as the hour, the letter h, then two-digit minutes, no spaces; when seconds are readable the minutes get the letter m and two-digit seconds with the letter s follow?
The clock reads 9h36
